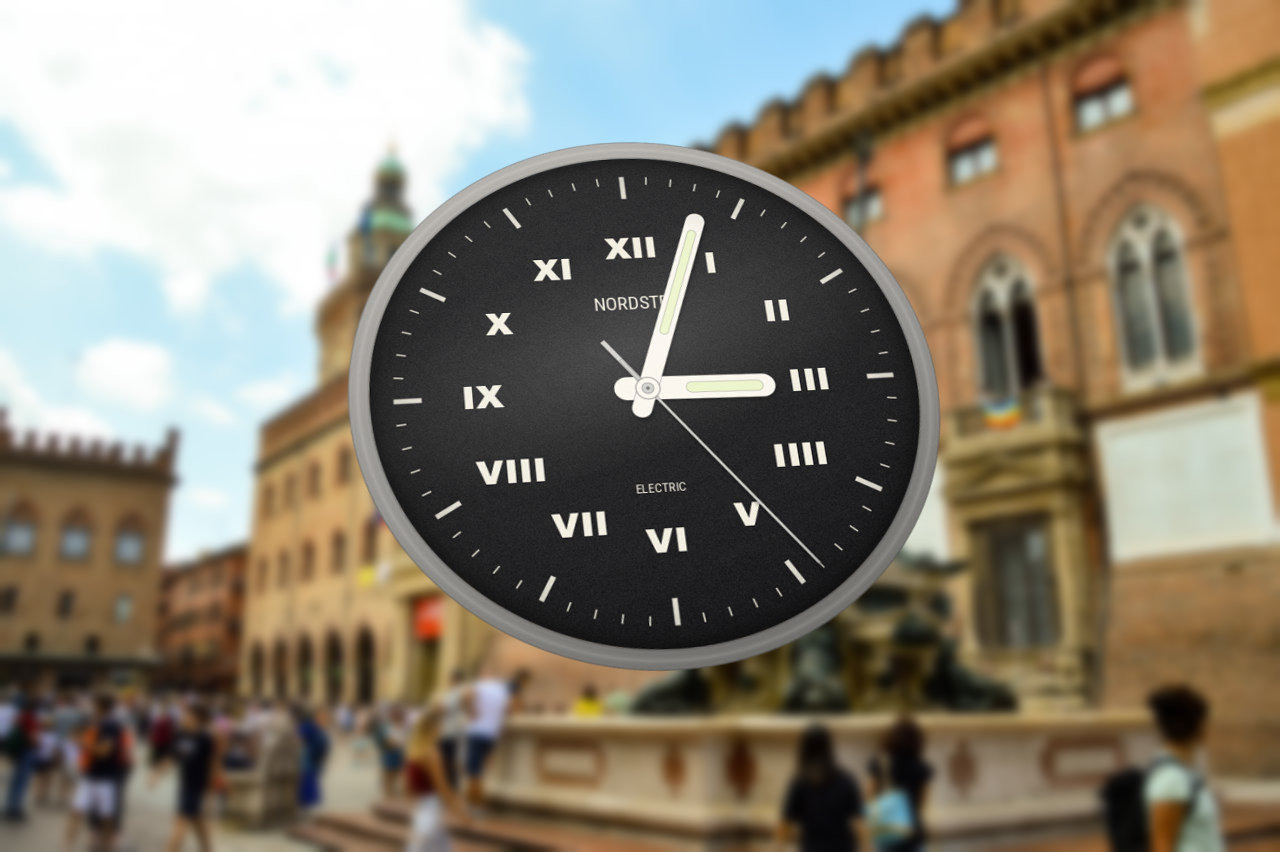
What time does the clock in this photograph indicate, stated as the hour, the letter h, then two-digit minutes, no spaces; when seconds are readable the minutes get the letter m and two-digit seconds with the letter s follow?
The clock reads 3h03m24s
